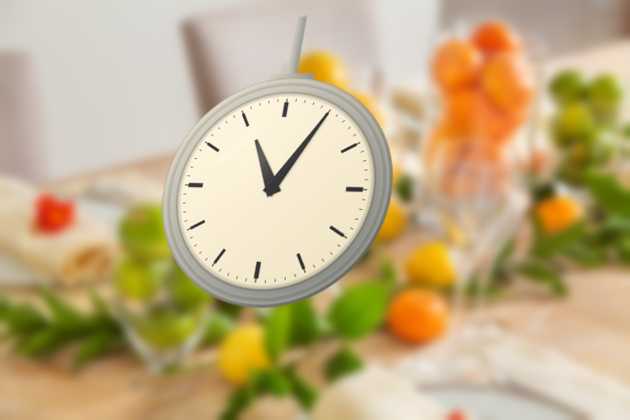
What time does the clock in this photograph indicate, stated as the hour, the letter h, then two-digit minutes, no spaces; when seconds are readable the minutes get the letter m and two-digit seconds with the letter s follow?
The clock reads 11h05
